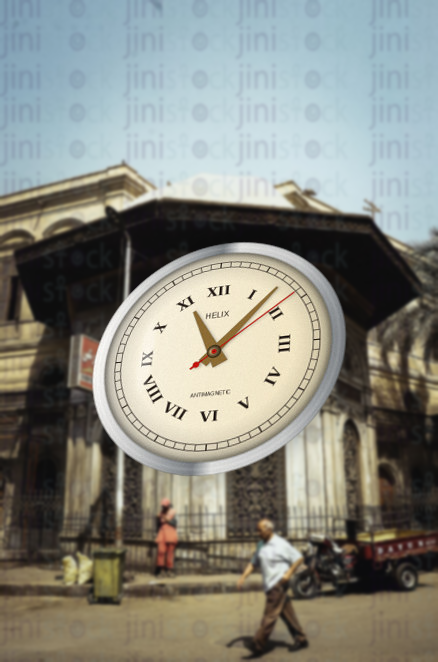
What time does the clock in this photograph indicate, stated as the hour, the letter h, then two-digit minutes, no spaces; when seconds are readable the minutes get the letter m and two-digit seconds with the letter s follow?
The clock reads 11h07m09s
